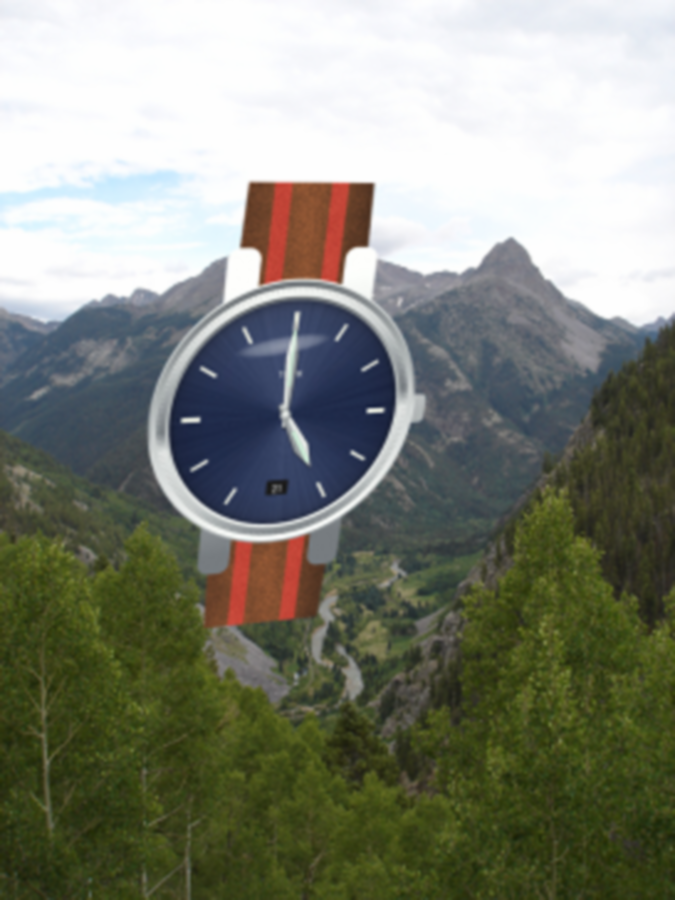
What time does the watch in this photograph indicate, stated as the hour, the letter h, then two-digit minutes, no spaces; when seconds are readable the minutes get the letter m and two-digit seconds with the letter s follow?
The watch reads 5h00
